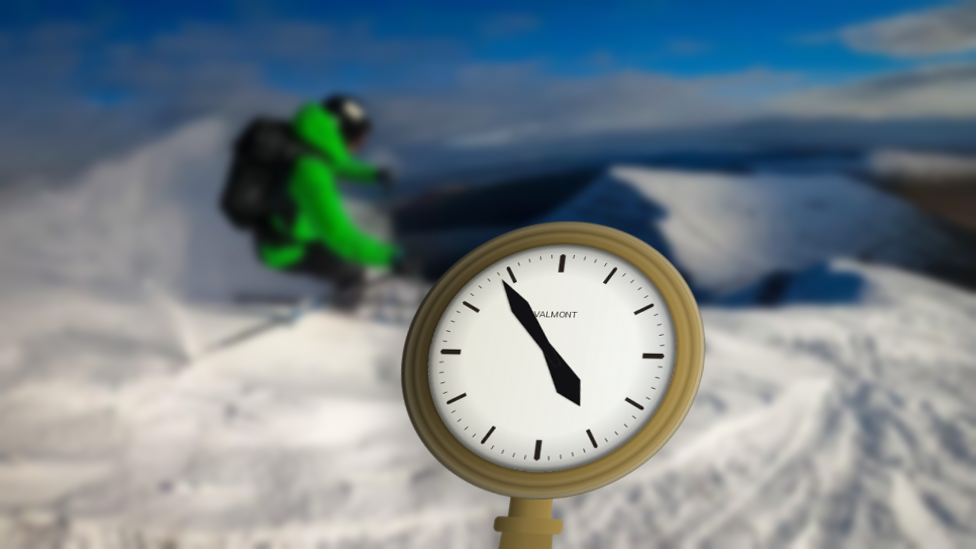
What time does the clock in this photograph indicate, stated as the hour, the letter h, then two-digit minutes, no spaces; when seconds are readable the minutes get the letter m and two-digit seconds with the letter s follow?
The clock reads 4h54
